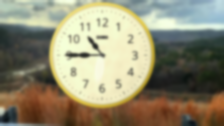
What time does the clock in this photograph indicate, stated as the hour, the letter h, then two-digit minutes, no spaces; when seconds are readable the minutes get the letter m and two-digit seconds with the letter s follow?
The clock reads 10h45
